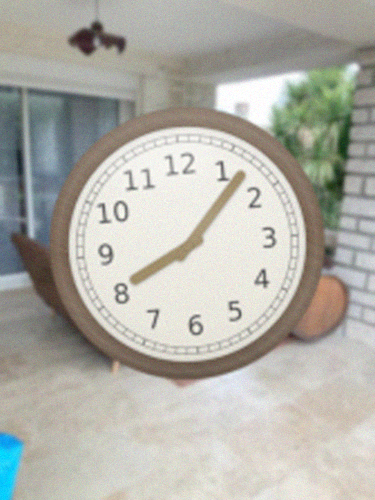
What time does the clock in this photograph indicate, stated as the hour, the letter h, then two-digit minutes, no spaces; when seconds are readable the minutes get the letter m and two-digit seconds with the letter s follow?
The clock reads 8h07
